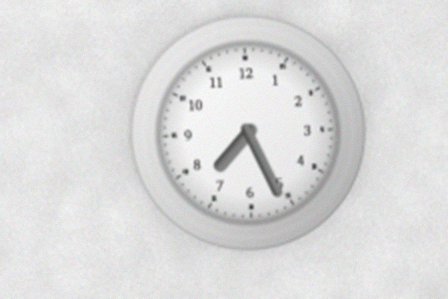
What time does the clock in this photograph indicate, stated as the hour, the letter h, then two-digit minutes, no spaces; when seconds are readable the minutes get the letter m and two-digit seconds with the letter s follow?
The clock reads 7h26
